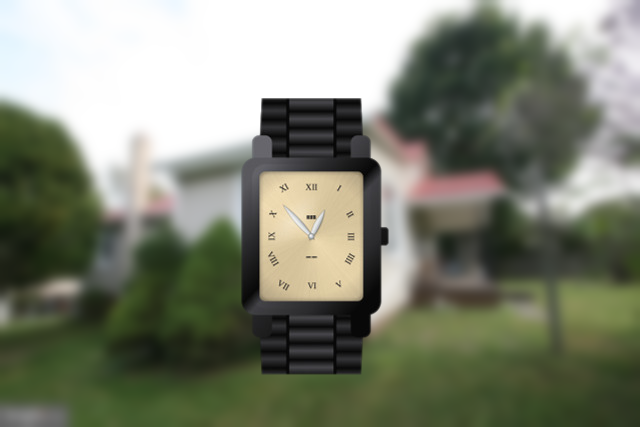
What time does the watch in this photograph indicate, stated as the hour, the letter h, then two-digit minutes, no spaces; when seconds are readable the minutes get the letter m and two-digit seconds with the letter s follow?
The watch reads 12h53
